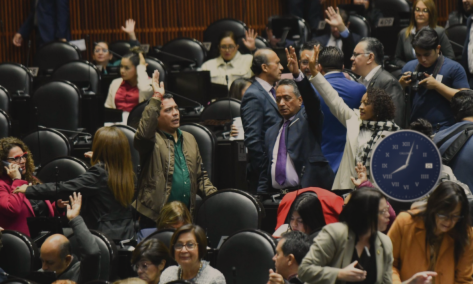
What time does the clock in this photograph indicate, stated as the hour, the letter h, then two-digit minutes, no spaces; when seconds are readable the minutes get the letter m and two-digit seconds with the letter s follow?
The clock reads 8h03
